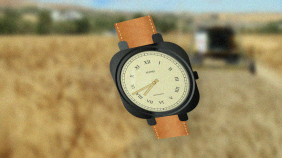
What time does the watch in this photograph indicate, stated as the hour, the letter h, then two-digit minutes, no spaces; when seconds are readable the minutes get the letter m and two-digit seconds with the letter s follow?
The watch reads 7h42
